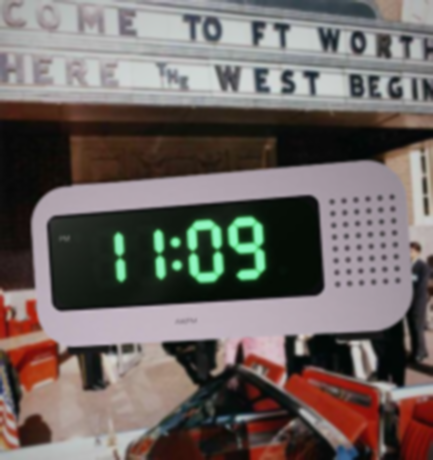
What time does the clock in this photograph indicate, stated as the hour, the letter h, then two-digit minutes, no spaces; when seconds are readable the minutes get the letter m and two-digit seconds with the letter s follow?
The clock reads 11h09
